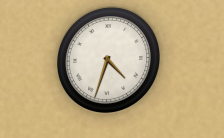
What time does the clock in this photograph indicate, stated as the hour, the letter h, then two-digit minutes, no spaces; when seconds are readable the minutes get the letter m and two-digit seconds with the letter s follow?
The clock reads 4h33
